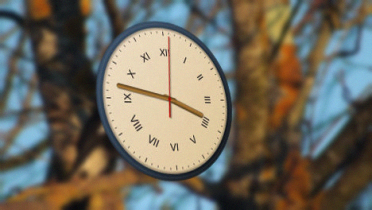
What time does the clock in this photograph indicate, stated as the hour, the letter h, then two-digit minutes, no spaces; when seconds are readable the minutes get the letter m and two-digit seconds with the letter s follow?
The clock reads 3h47m01s
